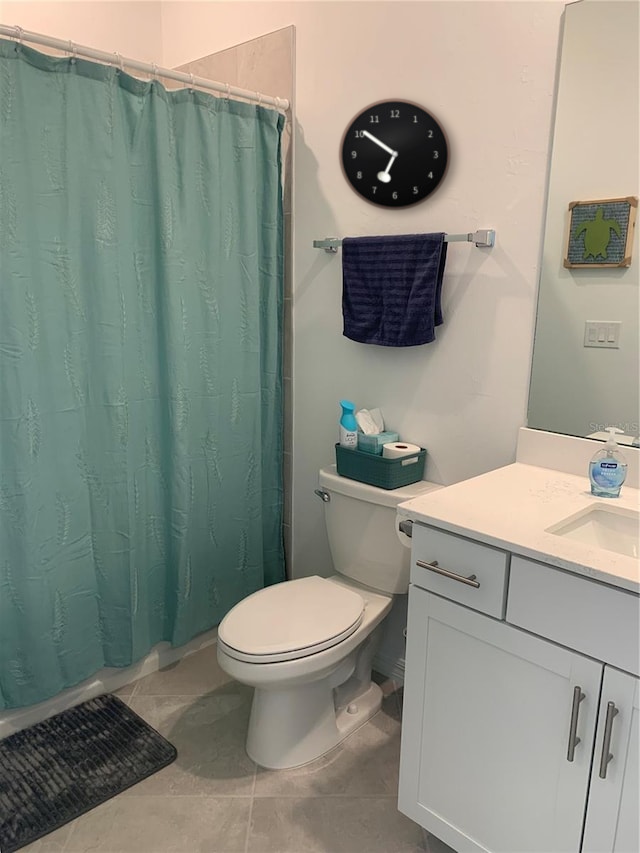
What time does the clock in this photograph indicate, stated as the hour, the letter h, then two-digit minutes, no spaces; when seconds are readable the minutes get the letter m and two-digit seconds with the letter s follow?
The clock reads 6h51
